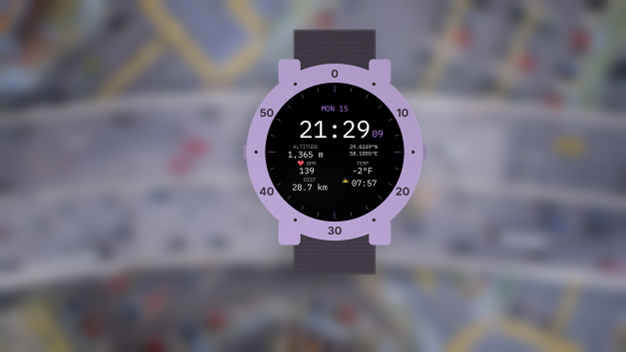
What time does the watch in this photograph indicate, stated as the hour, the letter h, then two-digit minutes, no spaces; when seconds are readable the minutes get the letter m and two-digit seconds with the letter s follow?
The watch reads 21h29m09s
